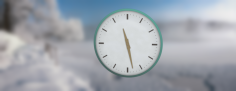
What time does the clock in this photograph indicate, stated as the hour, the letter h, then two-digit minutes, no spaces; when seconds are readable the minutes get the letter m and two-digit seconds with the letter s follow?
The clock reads 11h28
